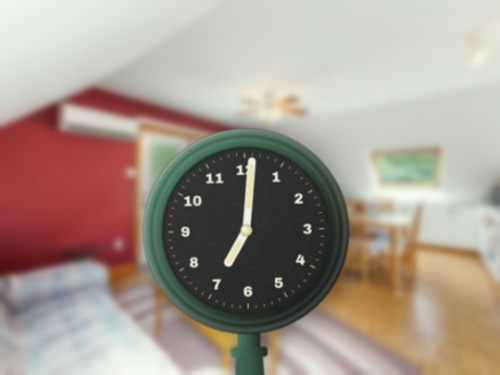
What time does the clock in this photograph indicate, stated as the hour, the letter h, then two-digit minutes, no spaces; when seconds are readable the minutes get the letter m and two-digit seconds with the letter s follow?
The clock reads 7h01
